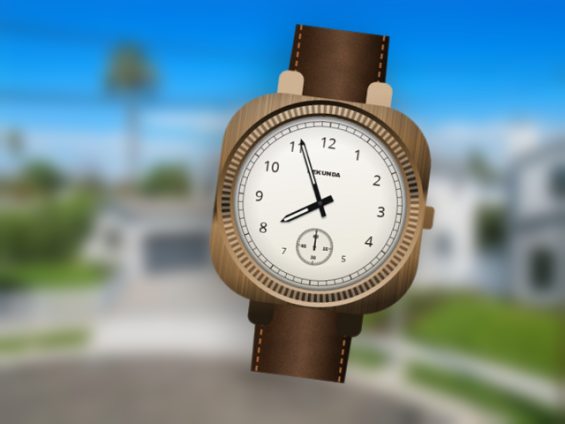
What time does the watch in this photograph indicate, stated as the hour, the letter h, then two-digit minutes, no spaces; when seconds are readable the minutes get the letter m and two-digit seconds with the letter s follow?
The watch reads 7h56
